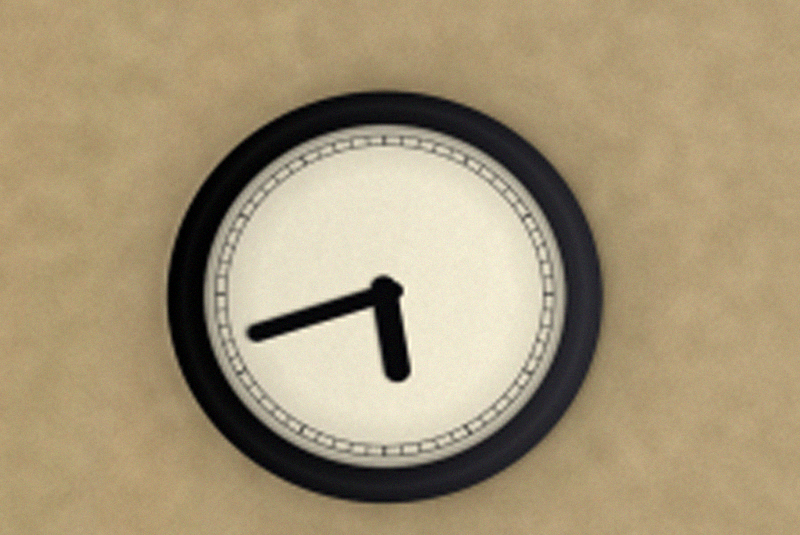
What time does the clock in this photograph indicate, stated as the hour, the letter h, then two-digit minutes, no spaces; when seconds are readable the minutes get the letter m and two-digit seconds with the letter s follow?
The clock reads 5h42
